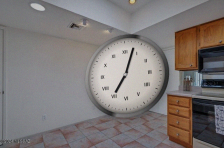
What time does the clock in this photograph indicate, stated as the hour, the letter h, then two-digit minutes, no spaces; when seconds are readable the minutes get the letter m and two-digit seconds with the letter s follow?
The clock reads 7h03
